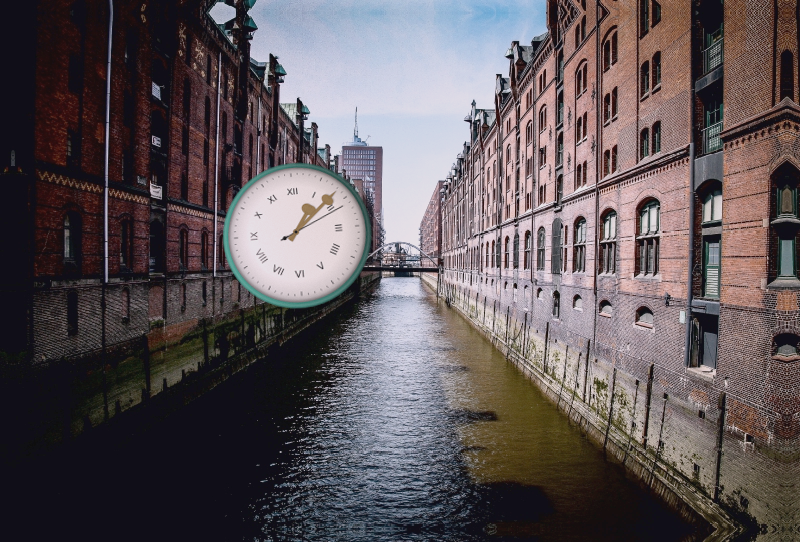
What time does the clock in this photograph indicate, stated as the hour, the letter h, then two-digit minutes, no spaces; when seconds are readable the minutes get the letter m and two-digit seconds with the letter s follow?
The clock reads 1h08m11s
